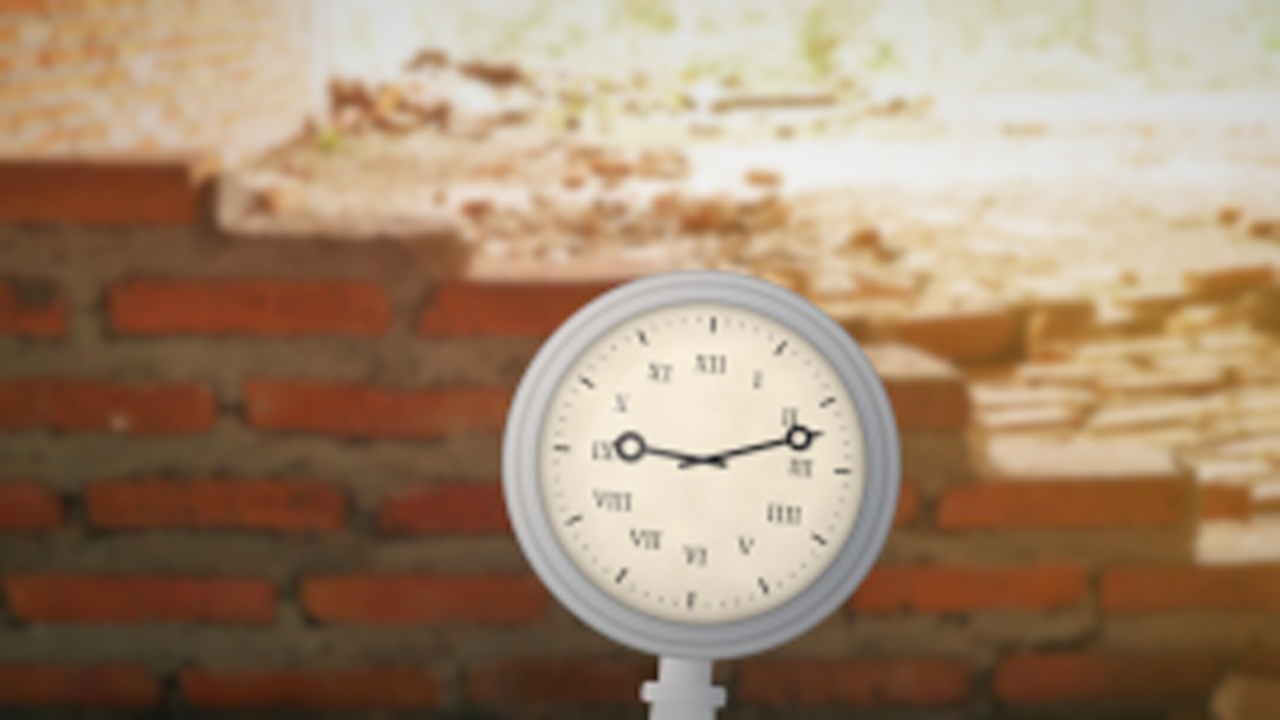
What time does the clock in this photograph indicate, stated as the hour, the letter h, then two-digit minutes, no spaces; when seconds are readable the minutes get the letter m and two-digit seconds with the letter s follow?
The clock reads 9h12
